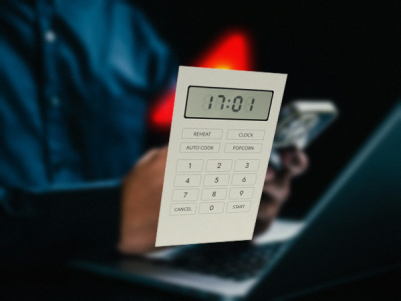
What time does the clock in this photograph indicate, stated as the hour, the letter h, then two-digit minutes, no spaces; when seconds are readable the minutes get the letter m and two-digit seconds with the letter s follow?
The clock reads 17h01
